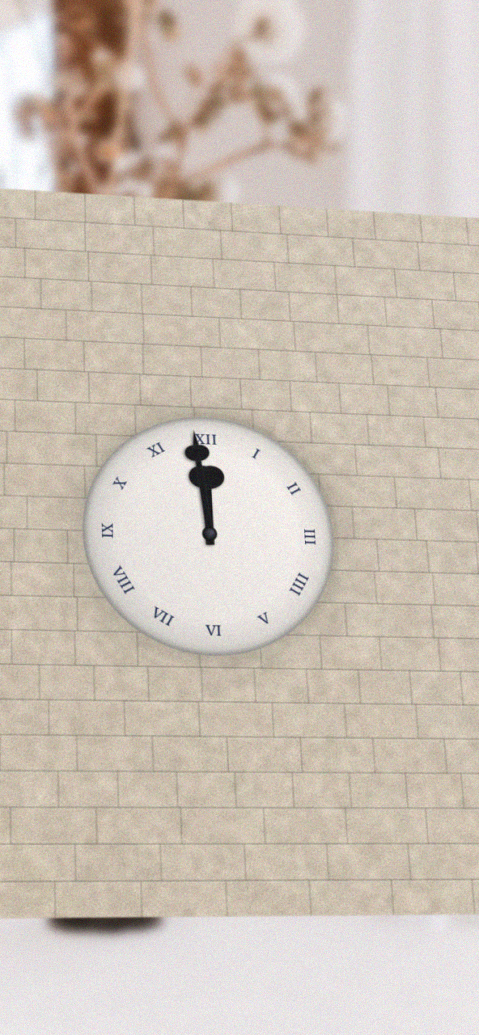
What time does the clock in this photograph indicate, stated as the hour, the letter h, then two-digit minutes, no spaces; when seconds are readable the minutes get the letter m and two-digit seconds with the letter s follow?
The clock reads 11h59
